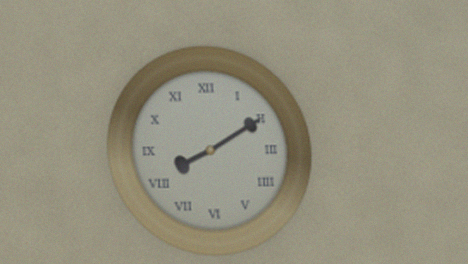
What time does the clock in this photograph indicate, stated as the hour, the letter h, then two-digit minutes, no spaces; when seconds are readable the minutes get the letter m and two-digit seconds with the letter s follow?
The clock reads 8h10
